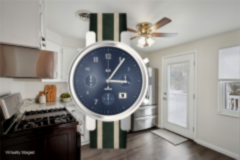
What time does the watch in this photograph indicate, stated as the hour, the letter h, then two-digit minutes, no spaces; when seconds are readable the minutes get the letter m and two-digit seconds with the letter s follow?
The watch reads 3h06
